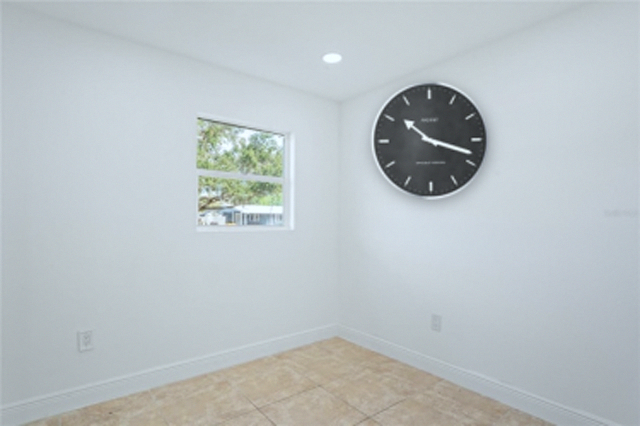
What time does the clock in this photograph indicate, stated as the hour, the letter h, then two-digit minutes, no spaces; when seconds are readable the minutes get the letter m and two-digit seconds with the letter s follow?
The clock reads 10h18
